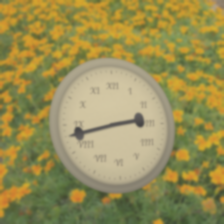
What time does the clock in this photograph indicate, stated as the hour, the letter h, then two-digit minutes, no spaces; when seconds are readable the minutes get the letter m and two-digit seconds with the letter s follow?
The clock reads 2h43
